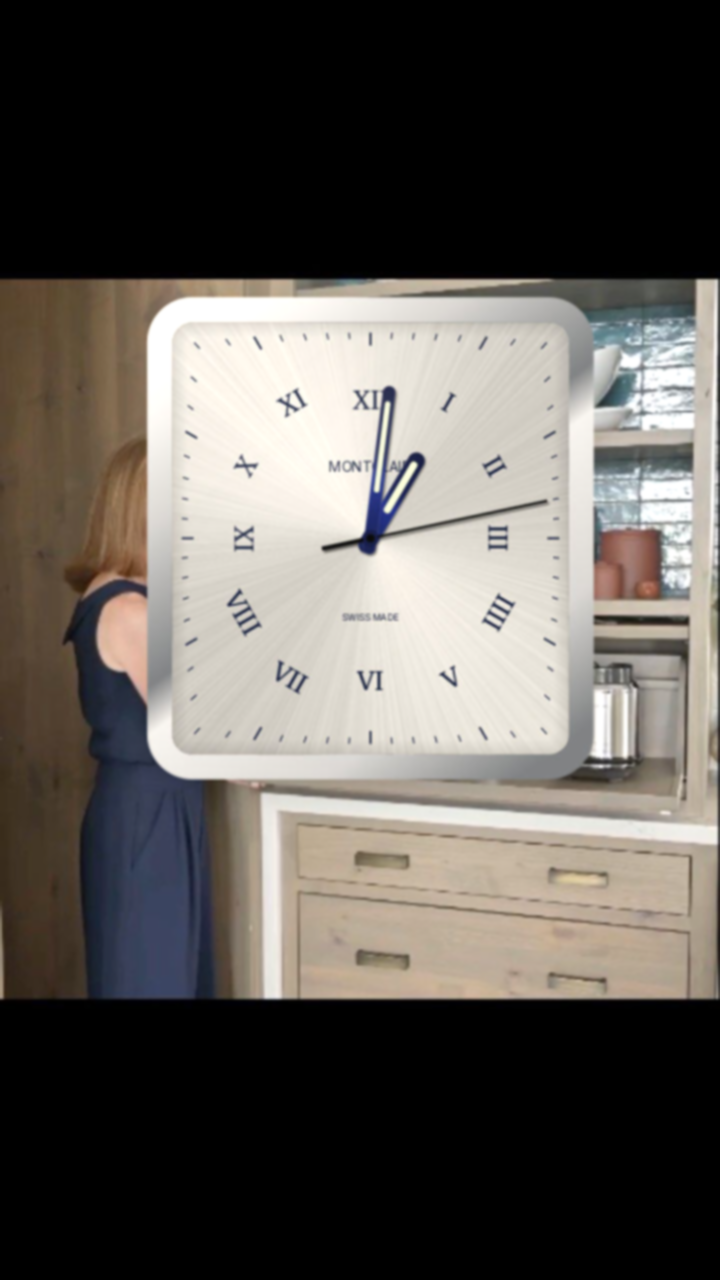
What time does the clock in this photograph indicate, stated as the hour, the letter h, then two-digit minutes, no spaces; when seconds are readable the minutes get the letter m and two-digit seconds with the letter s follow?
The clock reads 1h01m13s
